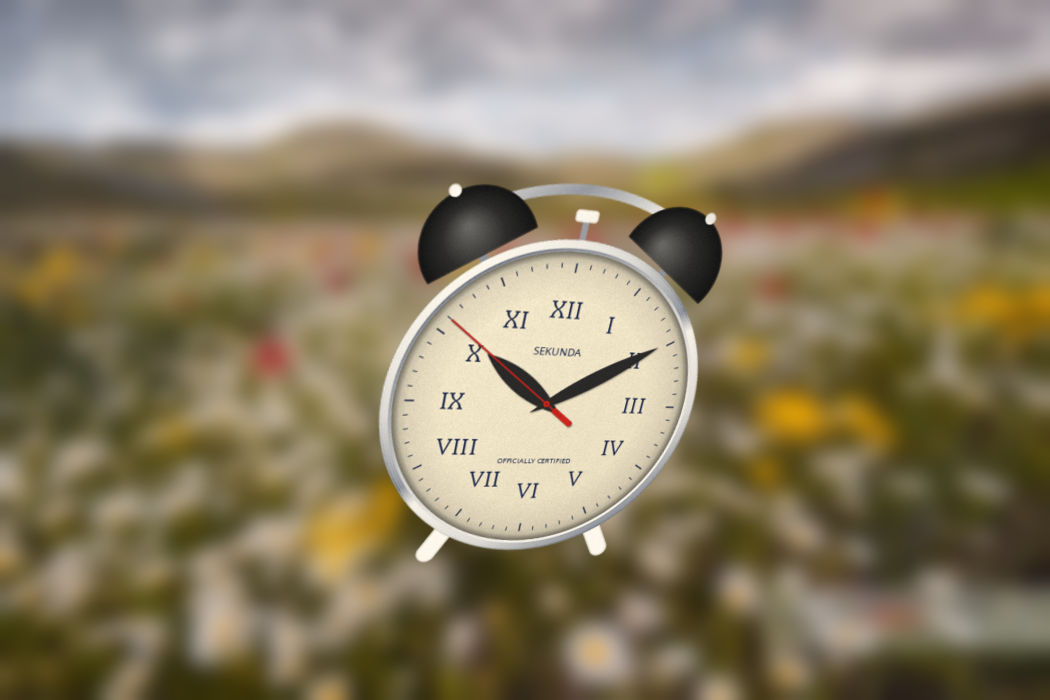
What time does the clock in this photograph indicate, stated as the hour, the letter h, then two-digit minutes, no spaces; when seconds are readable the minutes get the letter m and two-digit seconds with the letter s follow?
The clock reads 10h09m51s
